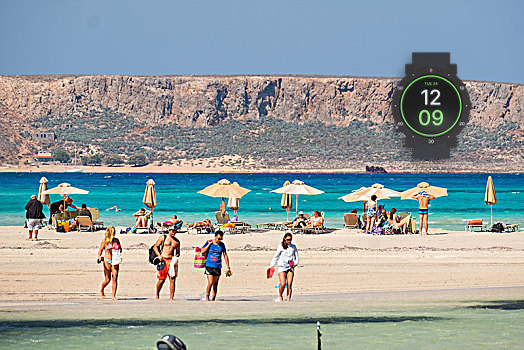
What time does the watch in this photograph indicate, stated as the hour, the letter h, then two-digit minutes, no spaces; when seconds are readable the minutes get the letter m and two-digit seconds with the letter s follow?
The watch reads 12h09
